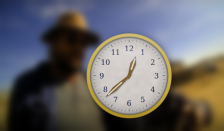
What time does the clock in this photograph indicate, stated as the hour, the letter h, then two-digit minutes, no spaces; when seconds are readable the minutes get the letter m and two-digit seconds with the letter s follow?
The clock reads 12h38
